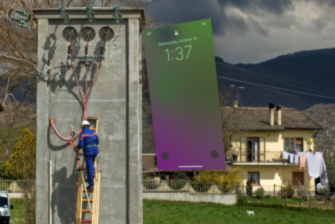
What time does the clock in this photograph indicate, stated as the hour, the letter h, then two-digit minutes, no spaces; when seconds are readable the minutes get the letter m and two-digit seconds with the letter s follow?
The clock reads 1h37
